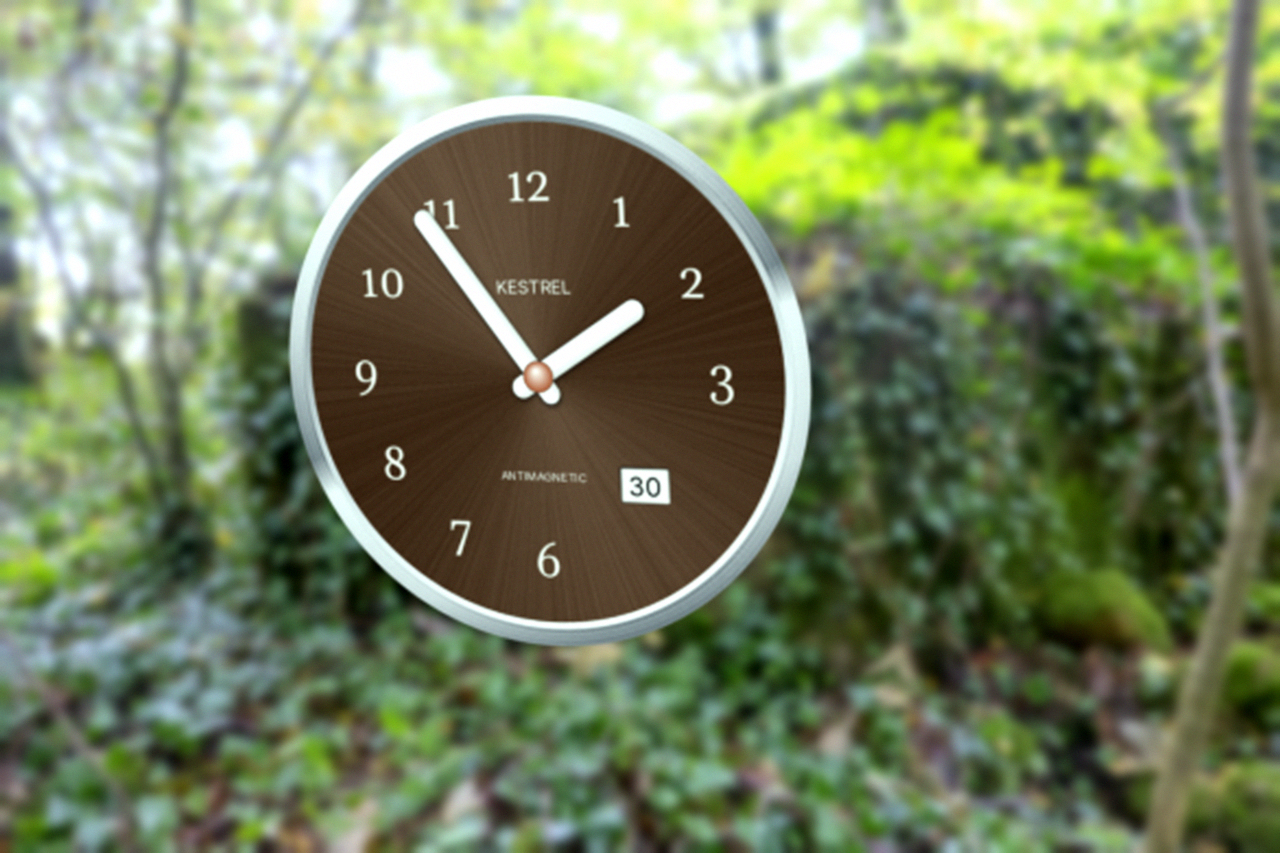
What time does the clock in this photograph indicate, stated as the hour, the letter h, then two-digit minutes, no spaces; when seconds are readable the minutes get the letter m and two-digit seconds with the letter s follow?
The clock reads 1h54
